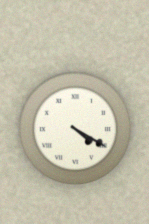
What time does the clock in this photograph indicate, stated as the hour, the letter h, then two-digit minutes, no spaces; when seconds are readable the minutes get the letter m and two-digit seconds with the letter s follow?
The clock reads 4h20
